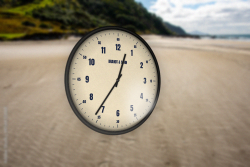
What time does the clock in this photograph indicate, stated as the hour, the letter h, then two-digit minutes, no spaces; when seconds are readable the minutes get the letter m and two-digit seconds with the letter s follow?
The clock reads 12h36
